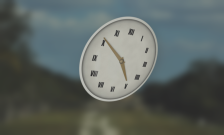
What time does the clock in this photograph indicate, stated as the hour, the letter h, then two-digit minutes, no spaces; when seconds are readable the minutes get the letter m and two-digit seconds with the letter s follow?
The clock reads 4h51
